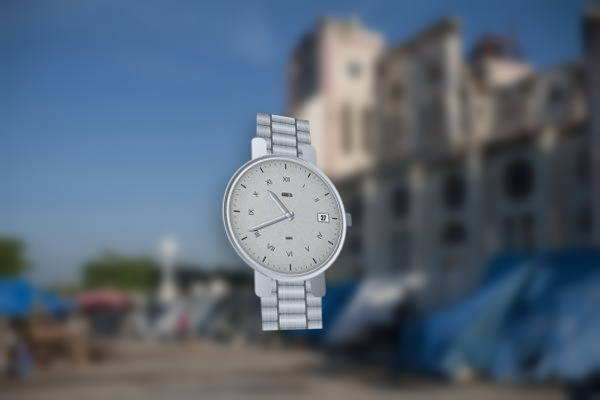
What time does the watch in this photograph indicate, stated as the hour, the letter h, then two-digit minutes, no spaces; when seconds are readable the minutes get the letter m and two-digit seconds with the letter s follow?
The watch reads 10h41
